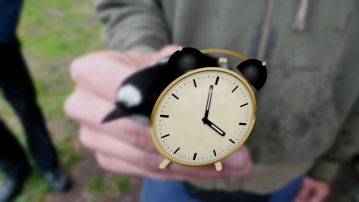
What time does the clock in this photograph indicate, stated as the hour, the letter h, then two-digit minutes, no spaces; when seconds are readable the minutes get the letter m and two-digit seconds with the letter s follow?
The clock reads 3h59
